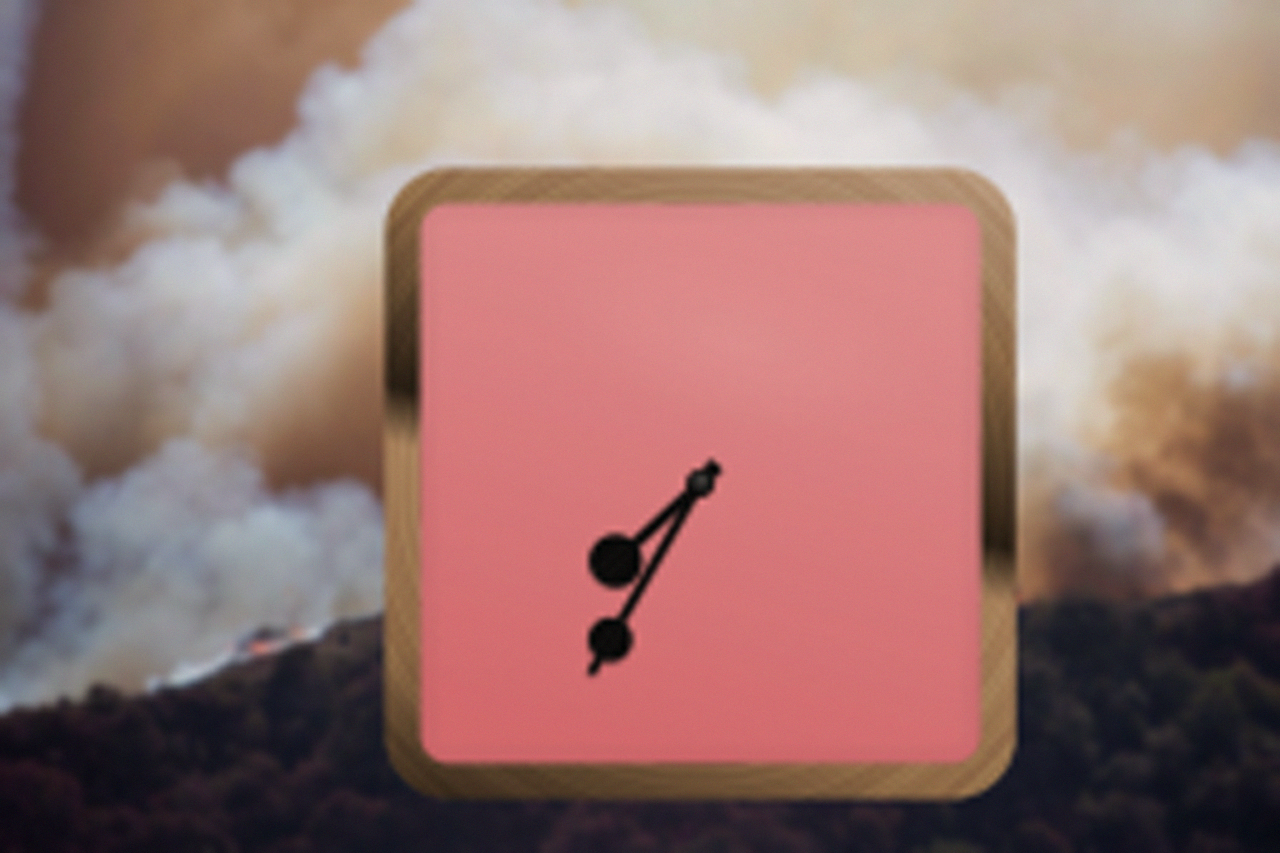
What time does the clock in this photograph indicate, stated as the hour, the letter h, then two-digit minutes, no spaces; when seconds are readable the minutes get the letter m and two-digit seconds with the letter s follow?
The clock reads 7h35
